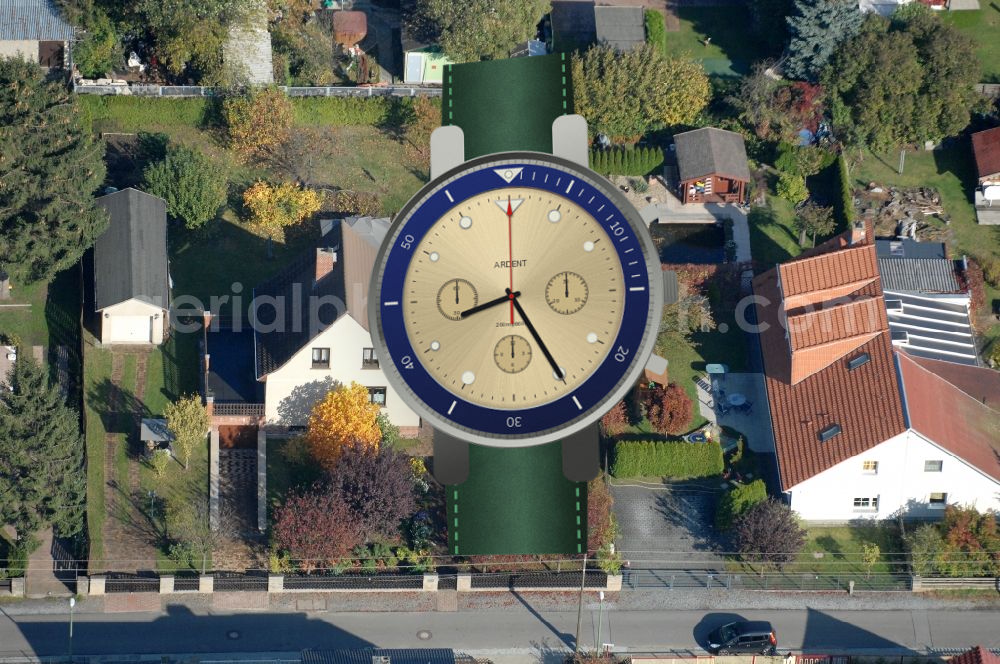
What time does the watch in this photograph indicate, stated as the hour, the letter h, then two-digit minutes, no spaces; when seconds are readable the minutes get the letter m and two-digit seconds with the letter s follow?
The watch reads 8h25
